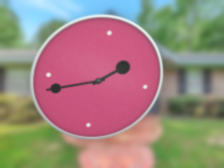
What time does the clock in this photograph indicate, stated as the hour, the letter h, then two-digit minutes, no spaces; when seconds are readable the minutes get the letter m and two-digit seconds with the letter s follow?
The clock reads 1h42
